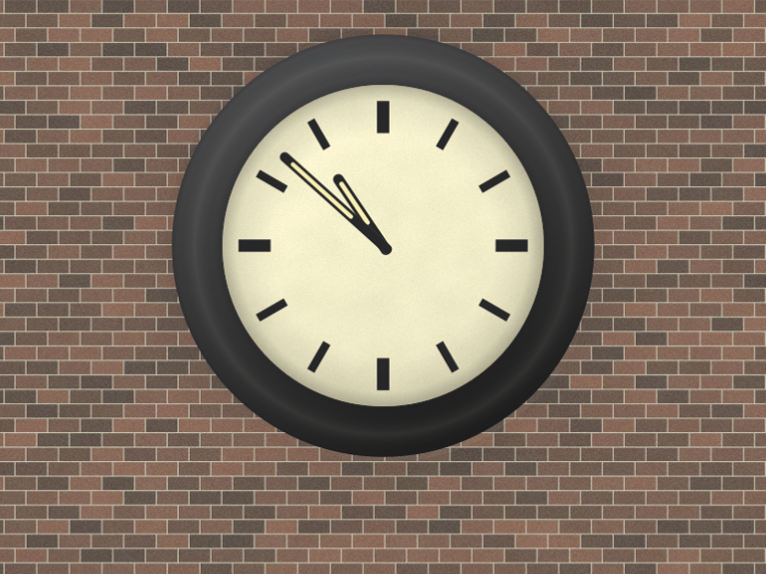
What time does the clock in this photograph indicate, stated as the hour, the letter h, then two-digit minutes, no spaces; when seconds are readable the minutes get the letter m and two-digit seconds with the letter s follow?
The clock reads 10h52
